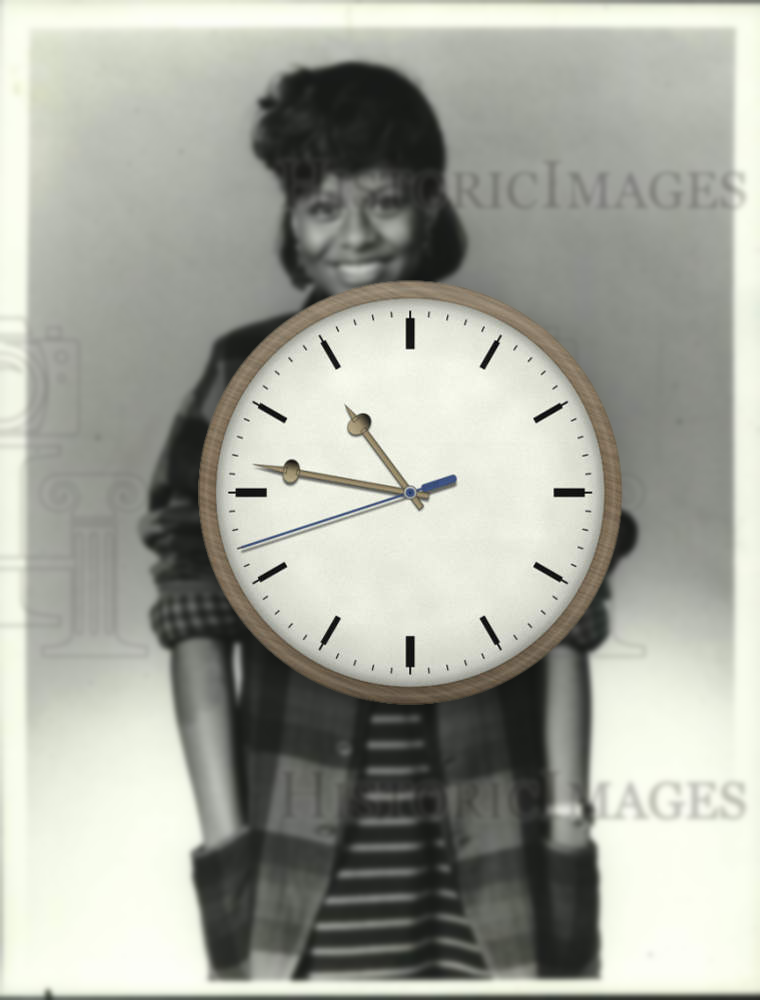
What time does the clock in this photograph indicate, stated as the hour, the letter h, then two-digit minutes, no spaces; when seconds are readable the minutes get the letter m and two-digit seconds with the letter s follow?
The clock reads 10h46m42s
